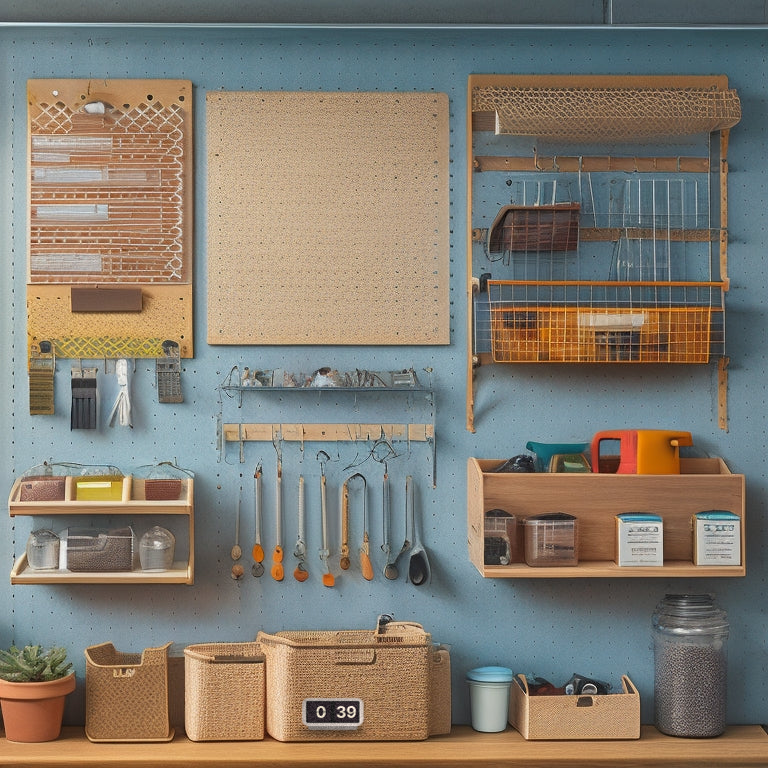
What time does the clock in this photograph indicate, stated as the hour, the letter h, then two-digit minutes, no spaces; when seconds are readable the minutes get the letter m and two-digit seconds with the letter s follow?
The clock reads 0h39
